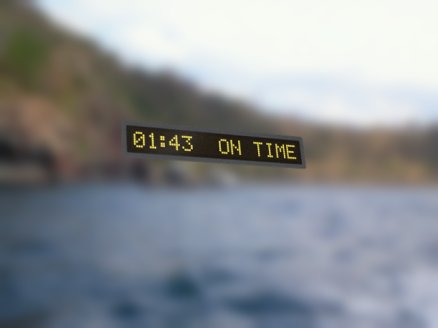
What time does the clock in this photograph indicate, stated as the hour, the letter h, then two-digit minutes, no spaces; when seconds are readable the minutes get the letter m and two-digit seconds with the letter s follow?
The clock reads 1h43
